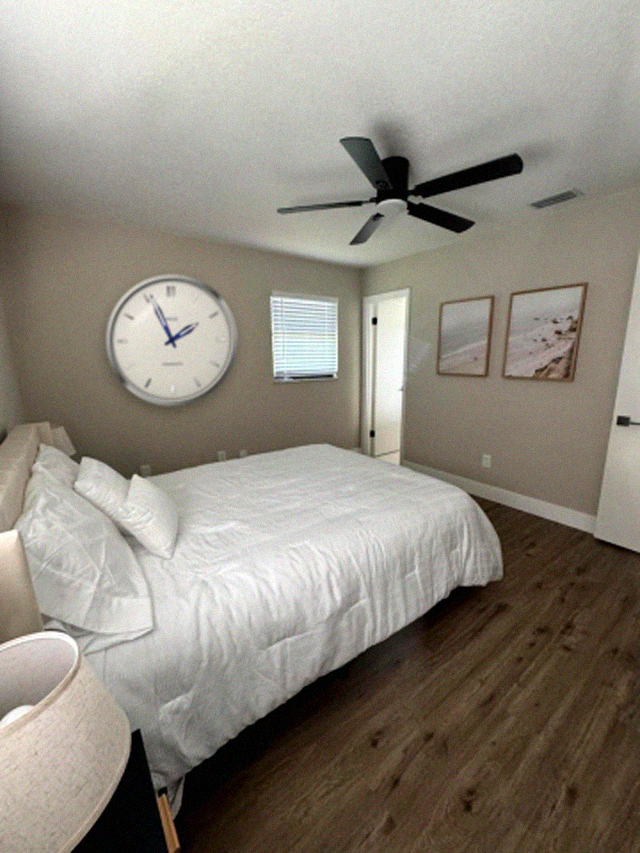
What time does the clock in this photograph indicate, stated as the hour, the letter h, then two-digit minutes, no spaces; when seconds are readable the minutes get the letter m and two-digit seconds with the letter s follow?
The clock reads 1h56
